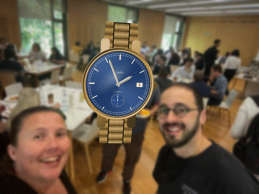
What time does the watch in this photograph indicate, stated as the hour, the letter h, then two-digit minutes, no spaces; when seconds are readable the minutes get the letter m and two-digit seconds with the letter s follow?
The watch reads 1h56
